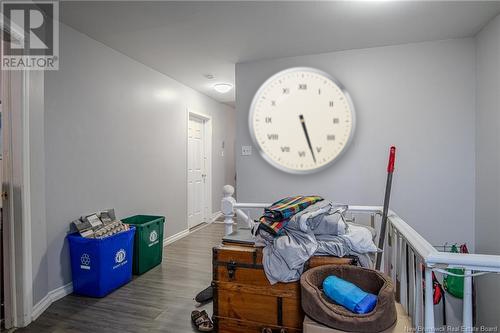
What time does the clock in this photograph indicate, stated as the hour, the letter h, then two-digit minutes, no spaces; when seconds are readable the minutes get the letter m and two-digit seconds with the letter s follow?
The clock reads 5h27
